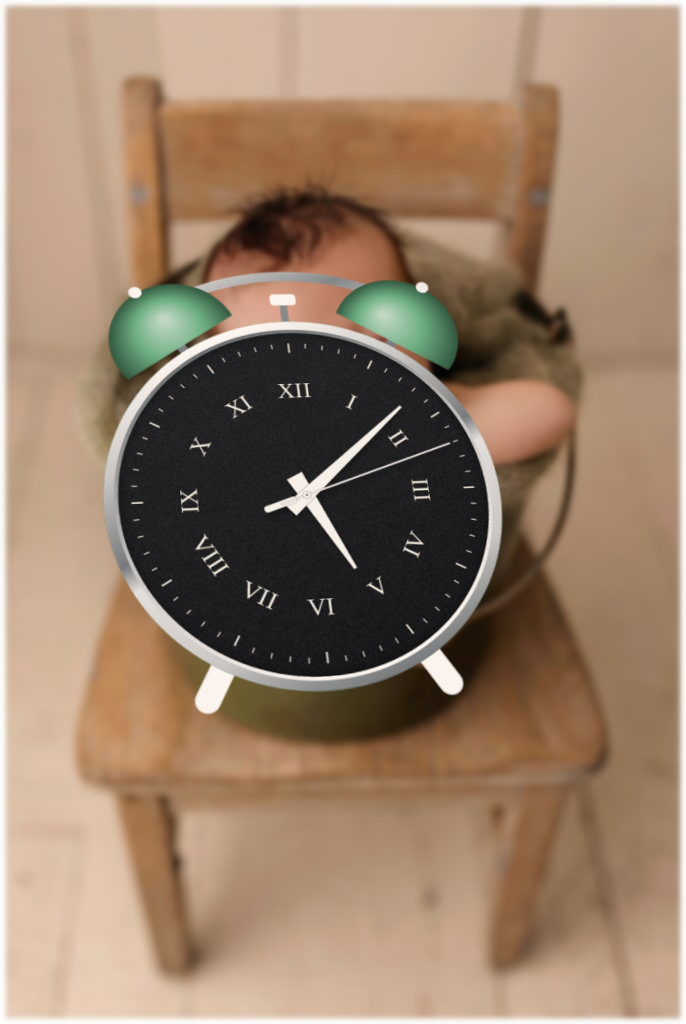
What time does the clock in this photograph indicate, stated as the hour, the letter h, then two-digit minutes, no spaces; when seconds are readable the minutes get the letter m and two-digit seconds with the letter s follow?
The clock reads 5h08m12s
